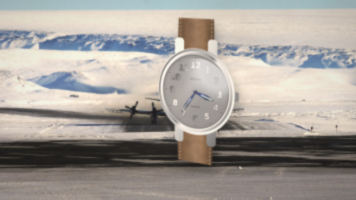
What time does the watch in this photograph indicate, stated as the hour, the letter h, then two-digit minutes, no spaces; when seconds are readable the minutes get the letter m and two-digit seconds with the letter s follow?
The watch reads 3h36
